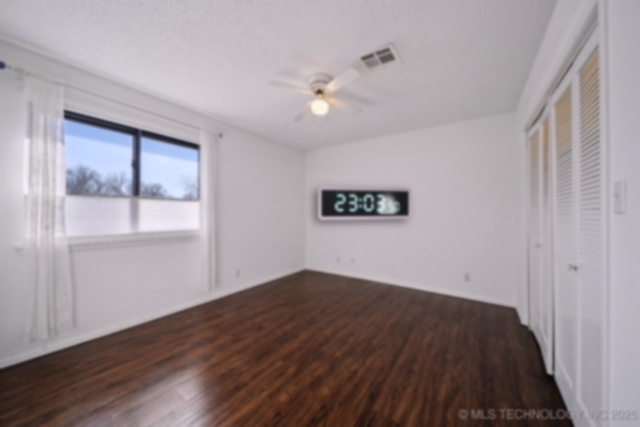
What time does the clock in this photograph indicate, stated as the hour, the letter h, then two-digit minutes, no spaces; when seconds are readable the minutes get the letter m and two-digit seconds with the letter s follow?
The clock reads 23h03
